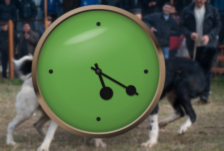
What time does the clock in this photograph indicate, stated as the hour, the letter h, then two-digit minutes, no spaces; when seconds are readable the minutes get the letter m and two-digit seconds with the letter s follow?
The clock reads 5h20
